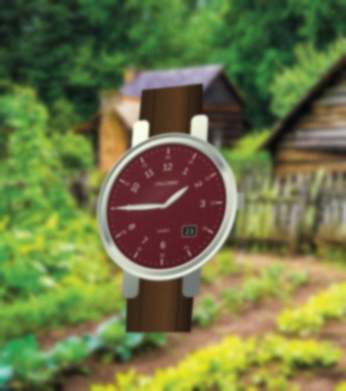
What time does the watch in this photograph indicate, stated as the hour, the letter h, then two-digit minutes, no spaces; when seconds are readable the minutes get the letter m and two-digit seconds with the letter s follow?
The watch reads 1h45
